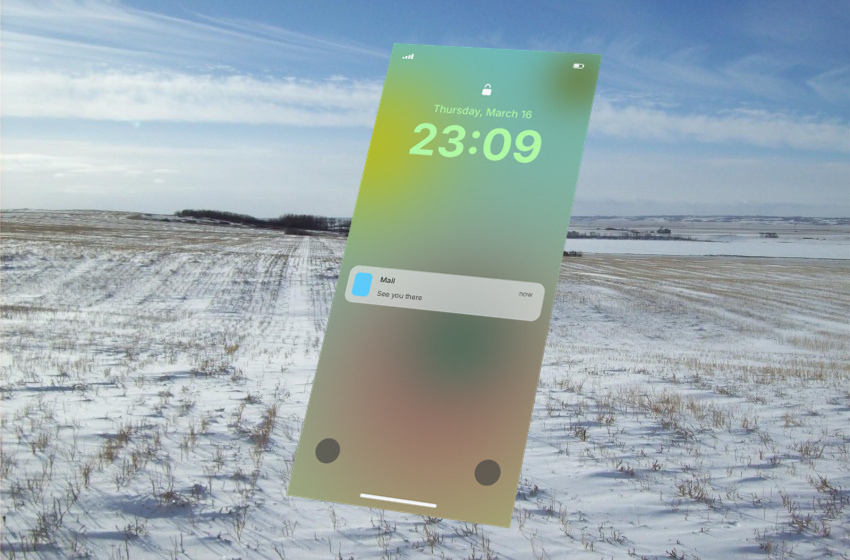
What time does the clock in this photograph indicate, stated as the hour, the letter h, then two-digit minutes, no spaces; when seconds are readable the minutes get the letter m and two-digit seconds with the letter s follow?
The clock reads 23h09
